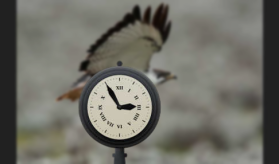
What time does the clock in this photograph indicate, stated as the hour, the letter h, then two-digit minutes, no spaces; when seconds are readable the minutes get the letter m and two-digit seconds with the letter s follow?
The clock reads 2h55
